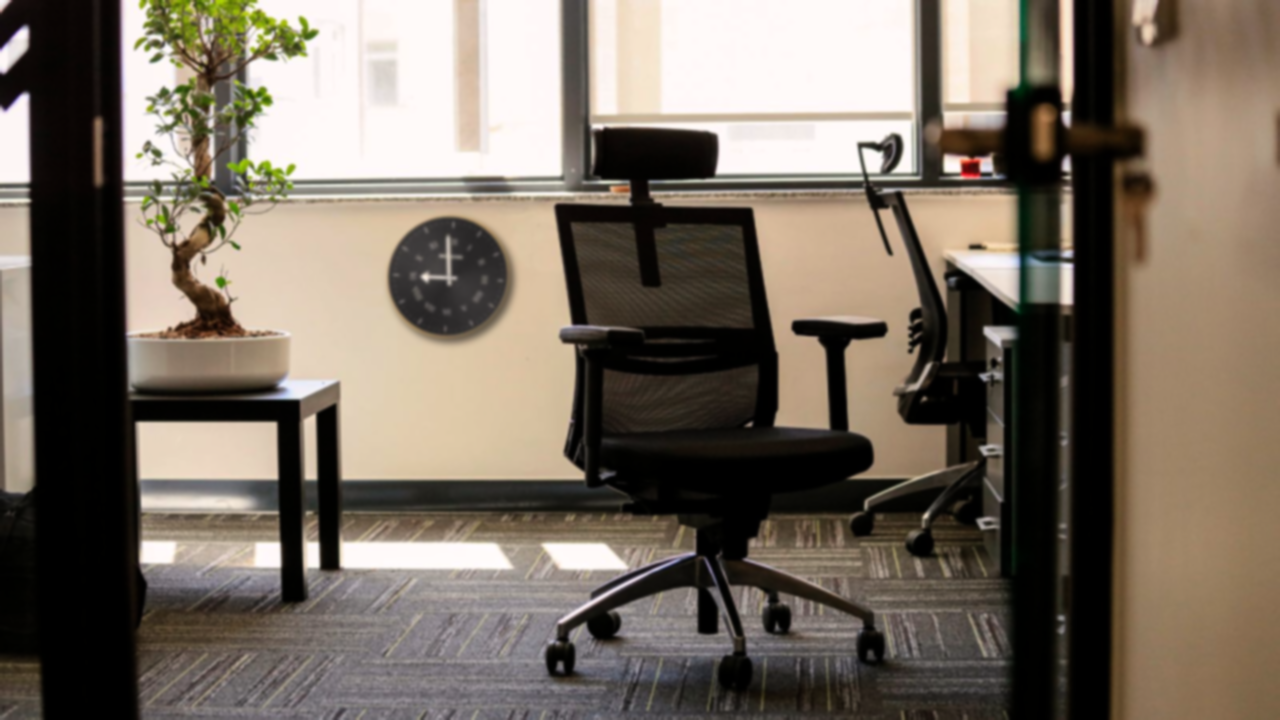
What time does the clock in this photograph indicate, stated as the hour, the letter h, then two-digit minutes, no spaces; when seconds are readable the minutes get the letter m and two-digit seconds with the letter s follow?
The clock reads 8h59
